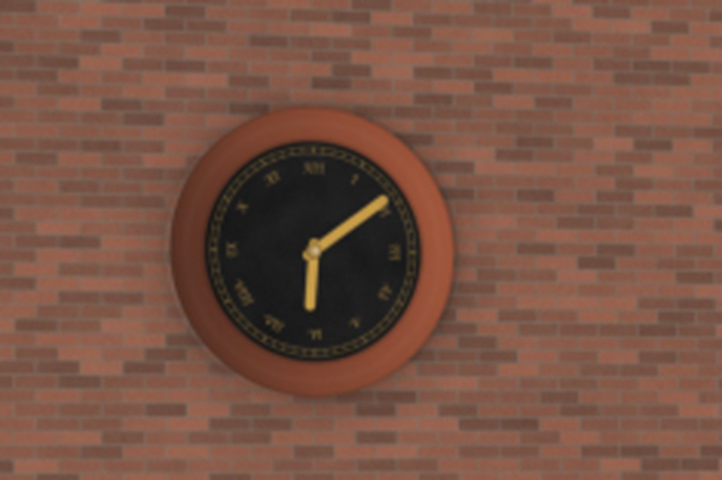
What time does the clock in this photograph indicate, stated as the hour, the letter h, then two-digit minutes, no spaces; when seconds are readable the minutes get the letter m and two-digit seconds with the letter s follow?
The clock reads 6h09
